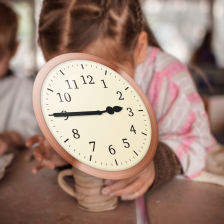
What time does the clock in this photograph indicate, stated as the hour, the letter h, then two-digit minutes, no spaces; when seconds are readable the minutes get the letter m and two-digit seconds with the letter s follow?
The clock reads 2h45
